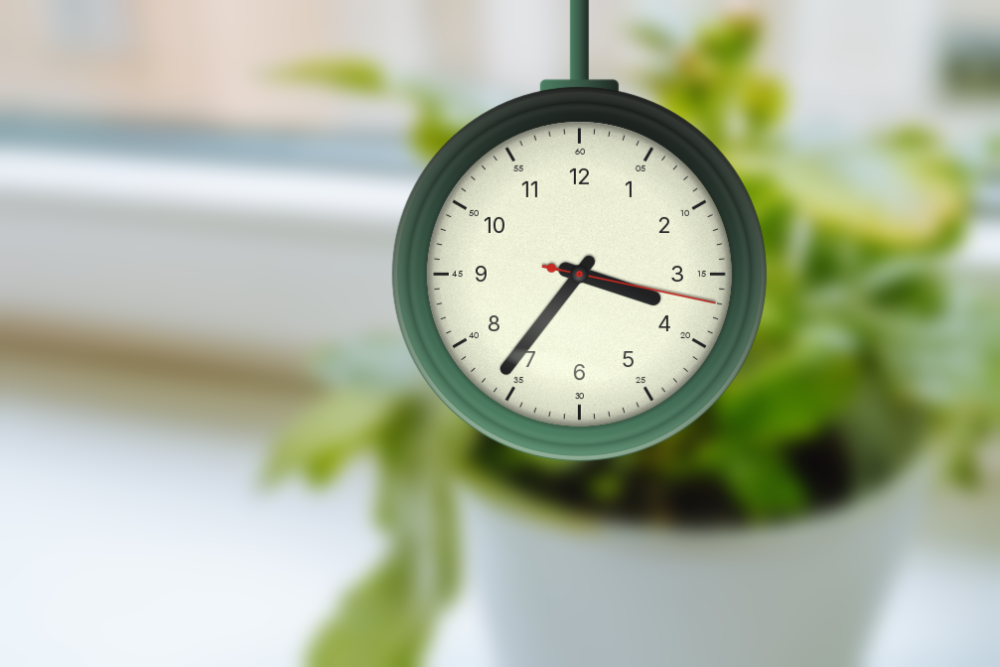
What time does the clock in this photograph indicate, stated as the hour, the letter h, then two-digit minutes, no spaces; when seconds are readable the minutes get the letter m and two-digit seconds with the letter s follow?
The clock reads 3h36m17s
